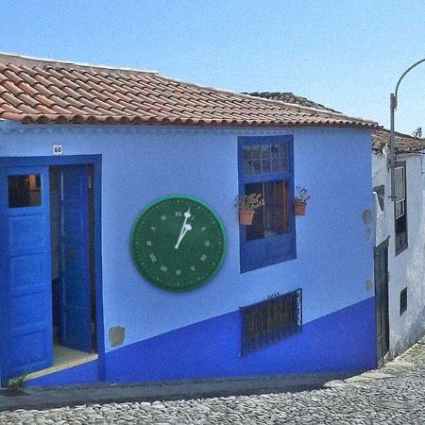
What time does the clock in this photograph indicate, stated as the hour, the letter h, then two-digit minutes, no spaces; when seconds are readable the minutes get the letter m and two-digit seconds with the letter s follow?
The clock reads 1h03
